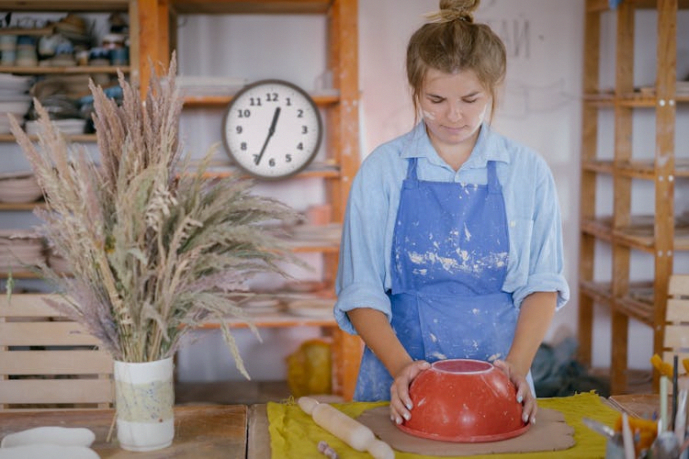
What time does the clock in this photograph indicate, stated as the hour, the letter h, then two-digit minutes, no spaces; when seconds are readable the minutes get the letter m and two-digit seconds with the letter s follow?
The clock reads 12h34
